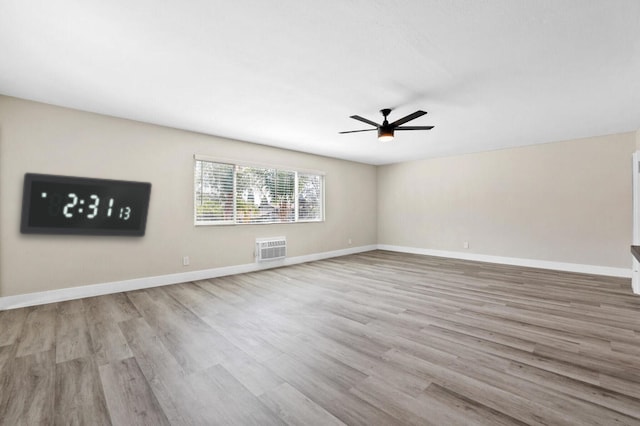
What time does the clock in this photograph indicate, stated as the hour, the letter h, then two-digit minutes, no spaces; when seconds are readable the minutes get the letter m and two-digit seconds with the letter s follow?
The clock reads 2h31m13s
